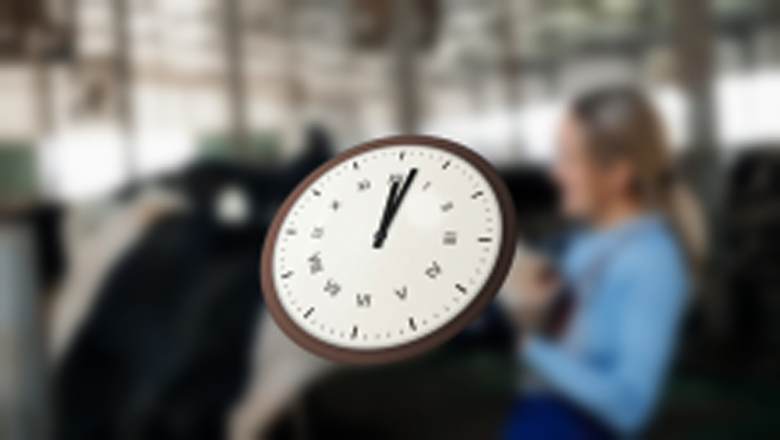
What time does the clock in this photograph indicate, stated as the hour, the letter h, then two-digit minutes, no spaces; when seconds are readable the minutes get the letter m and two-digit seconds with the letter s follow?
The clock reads 12h02
